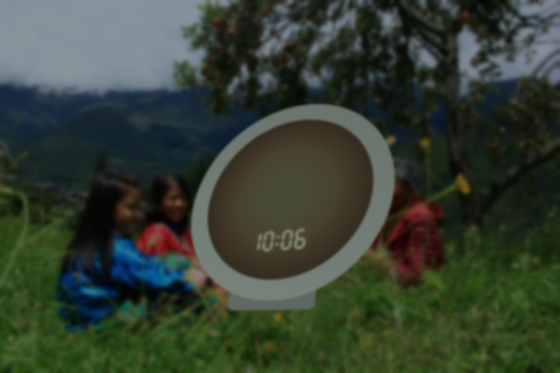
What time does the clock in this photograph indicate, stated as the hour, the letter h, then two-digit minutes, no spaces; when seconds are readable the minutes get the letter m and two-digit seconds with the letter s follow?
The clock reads 10h06
